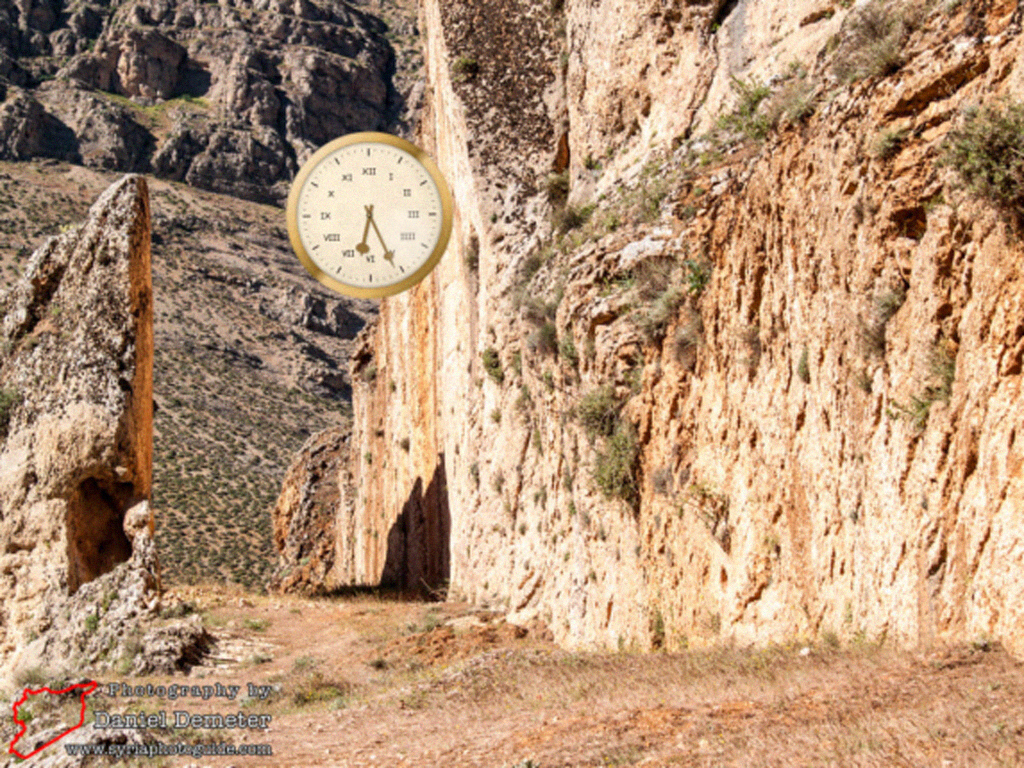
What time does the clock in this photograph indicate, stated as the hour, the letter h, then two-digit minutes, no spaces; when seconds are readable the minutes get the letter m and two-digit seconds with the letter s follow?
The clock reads 6h26
